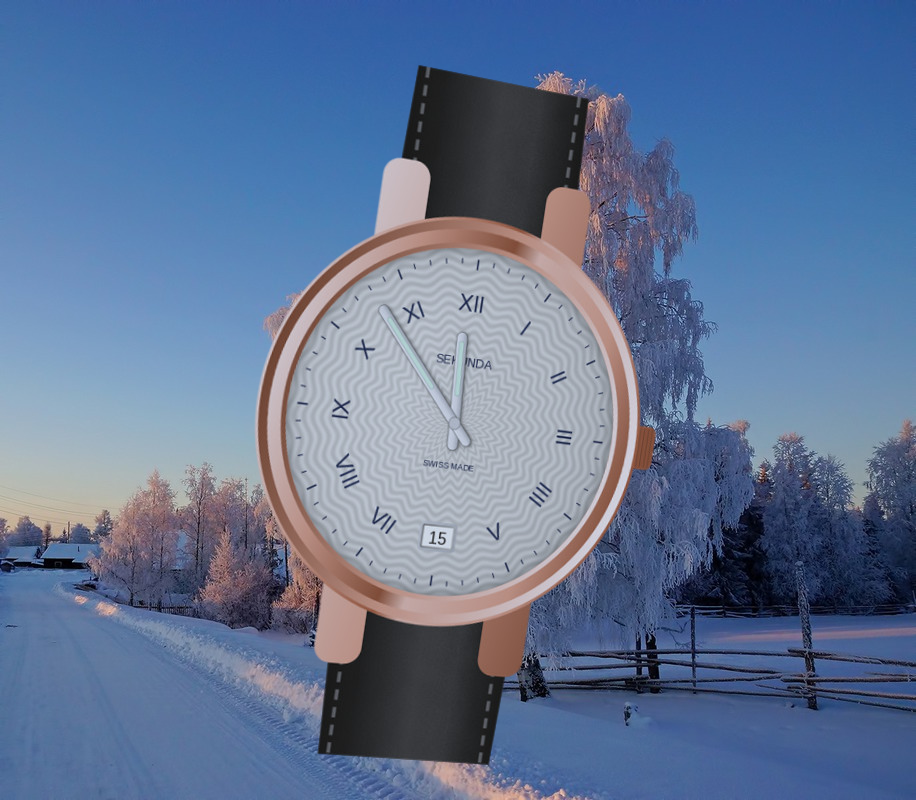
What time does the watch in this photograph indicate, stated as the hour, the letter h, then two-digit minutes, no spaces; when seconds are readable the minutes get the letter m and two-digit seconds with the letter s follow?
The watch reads 11h53
